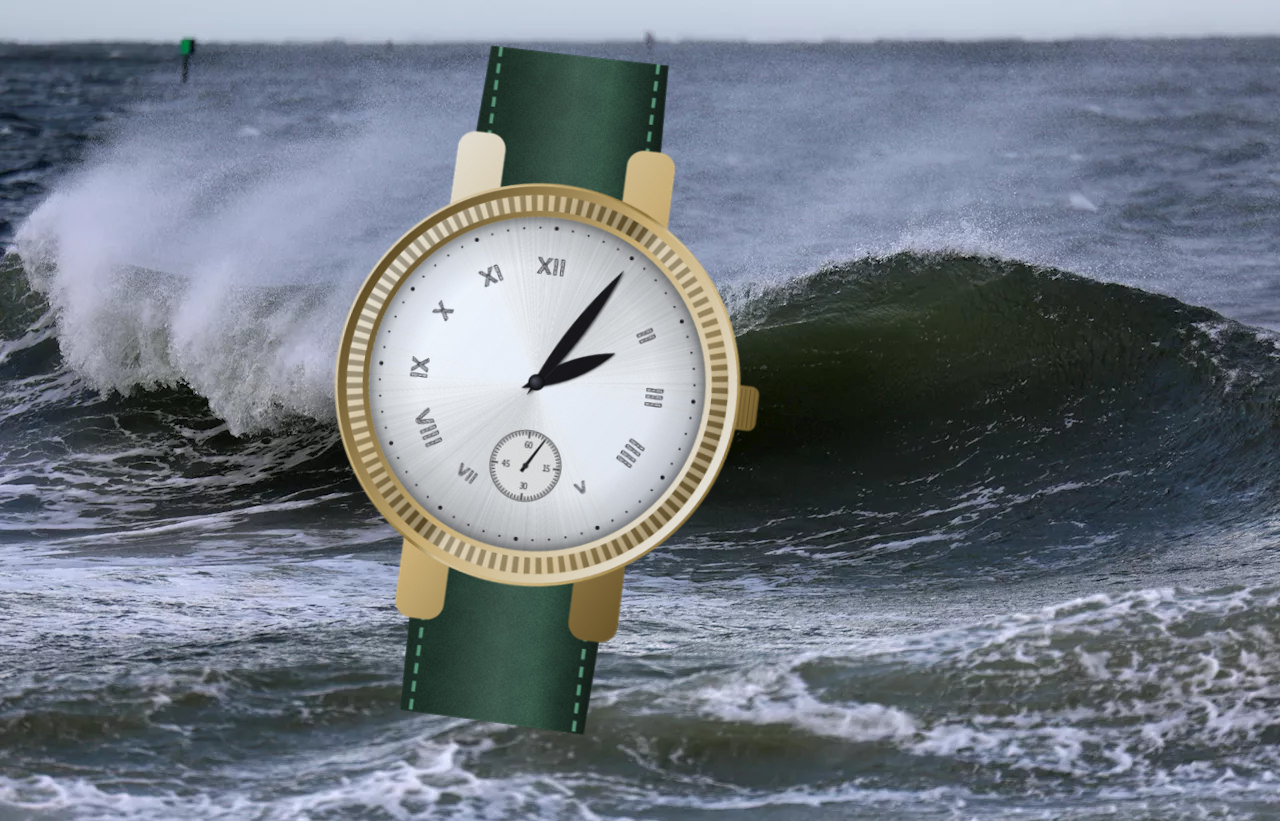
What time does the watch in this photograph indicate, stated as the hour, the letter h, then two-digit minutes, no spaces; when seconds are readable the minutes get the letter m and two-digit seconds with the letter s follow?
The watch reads 2h05m05s
